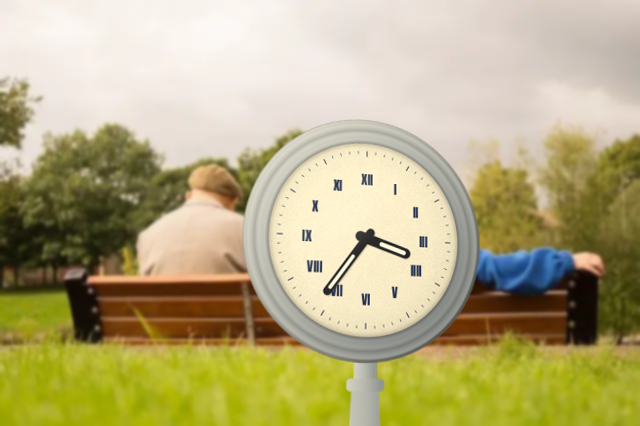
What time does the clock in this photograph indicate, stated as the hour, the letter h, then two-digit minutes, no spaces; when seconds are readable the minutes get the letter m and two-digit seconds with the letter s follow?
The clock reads 3h36
